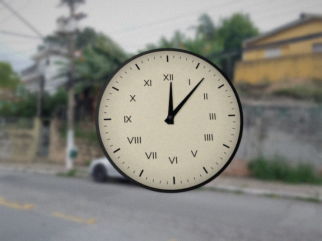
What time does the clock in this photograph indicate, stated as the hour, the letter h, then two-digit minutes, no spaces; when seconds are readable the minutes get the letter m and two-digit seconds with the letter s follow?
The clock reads 12h07
